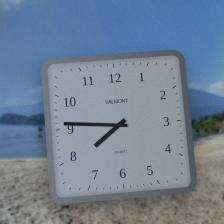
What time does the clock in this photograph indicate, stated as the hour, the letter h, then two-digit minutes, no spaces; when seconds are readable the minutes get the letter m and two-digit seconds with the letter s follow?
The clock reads 7h46
